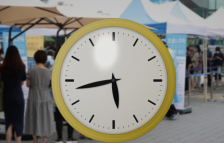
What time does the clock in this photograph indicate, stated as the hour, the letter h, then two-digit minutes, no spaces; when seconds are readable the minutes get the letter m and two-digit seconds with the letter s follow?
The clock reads 5h43
